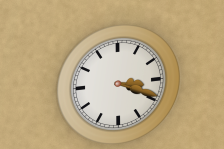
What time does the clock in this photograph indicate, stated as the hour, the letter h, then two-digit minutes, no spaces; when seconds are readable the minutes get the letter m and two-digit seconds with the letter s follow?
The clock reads 3h19
